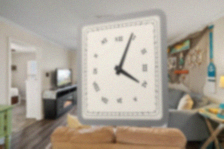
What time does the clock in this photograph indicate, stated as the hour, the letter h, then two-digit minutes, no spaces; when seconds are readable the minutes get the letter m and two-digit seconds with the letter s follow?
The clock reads 4h04
